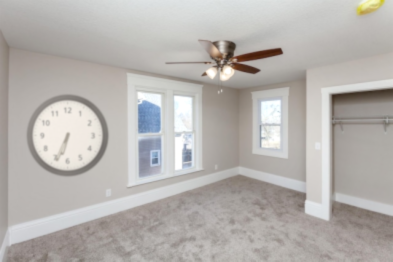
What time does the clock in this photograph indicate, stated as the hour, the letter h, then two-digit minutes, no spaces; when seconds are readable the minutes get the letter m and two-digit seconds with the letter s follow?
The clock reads 6h34
